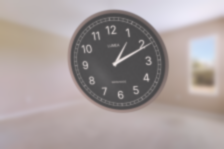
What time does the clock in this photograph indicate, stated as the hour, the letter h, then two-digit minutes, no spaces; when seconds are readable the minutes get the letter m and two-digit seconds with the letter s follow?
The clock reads 1h11
